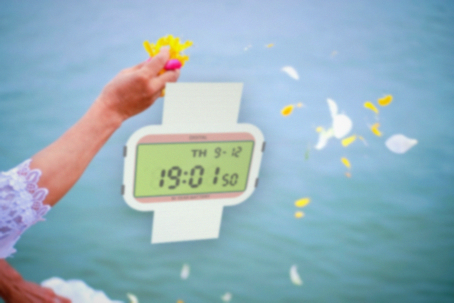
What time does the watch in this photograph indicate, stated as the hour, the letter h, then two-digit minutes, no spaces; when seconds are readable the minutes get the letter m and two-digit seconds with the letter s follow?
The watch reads 19h01m50s
